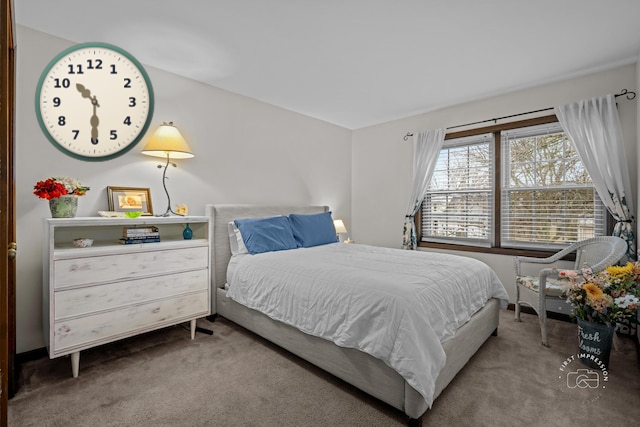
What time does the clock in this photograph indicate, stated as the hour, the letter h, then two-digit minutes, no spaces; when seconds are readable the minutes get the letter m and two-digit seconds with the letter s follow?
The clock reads 10h30
